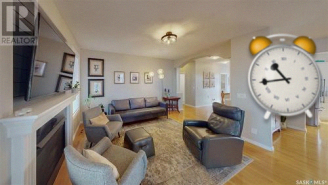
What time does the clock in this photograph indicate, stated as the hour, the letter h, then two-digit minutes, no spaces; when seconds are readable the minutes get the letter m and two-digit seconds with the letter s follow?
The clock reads 10h44
